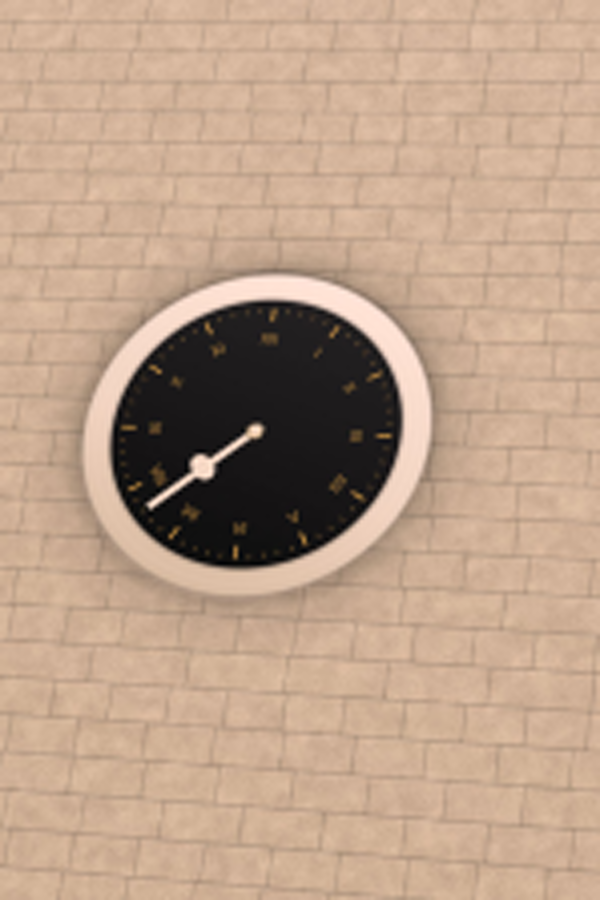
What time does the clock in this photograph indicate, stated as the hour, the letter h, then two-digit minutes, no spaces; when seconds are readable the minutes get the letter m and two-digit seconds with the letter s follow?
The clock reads 7h38
